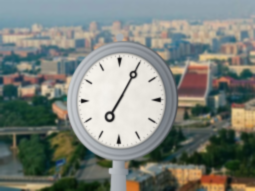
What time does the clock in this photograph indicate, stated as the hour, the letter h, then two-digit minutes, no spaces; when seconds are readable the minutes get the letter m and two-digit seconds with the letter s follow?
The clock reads 7h05
